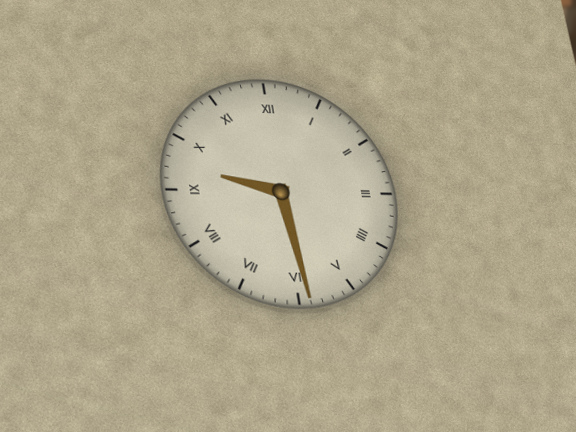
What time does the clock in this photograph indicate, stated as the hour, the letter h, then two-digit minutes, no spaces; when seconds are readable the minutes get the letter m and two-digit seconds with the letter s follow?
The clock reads 9h29
